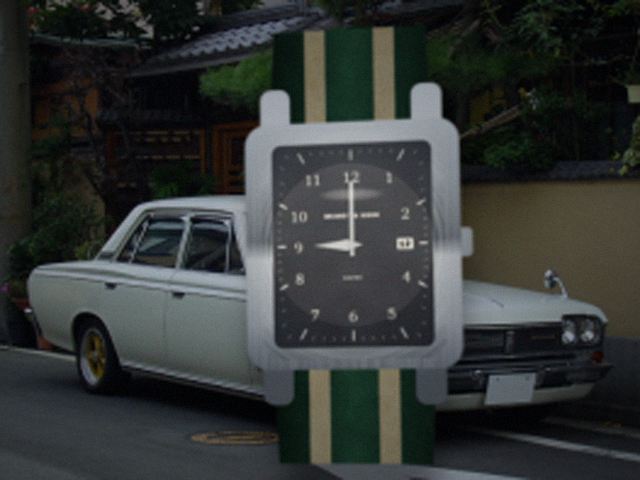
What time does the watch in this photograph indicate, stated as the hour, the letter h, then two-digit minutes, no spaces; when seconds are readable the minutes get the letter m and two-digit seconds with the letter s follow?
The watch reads 9h00
